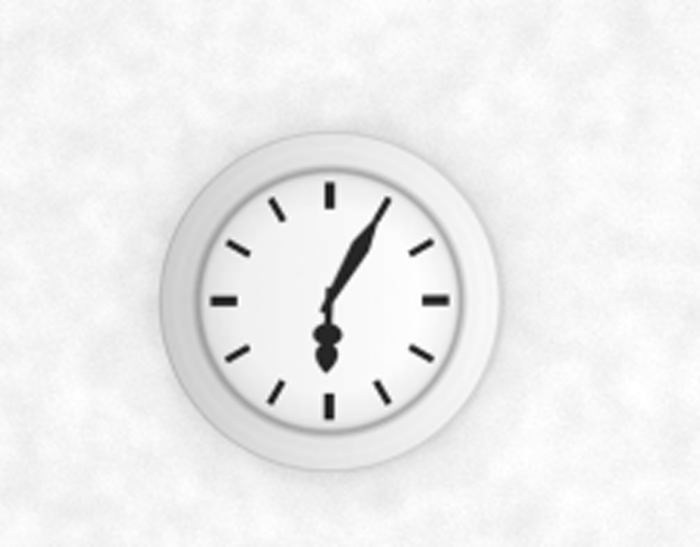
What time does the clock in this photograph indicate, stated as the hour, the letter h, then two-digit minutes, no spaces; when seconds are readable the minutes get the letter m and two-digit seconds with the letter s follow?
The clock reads 6h05
